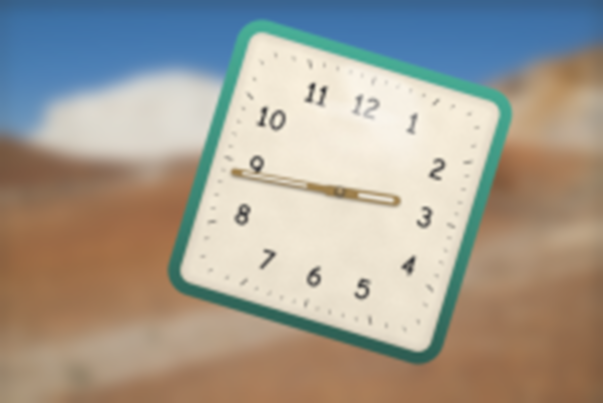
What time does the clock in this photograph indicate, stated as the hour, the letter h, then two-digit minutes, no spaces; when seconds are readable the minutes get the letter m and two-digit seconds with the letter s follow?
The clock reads 2h44
